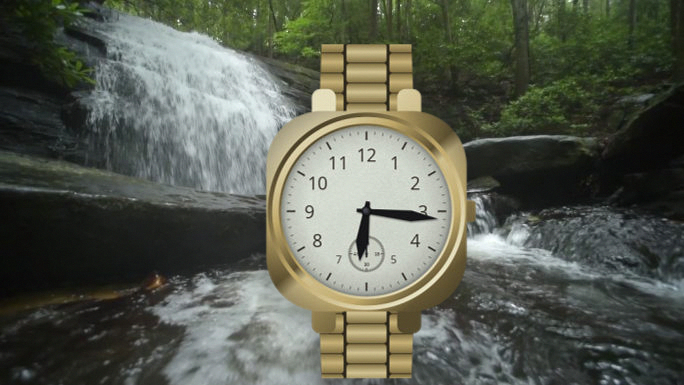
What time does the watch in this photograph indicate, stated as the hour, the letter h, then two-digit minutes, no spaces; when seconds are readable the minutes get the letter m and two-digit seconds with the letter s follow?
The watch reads 6h16
